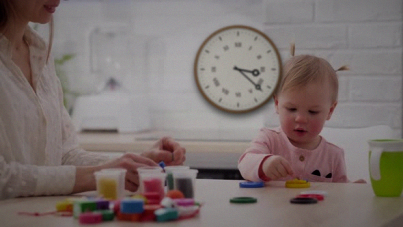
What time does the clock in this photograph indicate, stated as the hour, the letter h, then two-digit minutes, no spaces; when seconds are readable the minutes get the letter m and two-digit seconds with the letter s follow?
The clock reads 3h22
